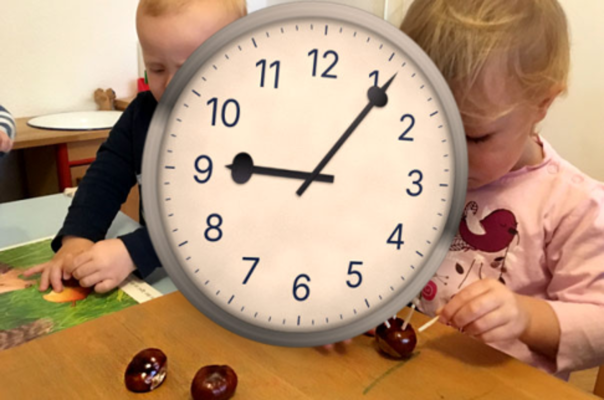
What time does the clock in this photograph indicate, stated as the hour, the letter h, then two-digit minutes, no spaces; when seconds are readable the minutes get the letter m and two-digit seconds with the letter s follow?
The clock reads 9h06
